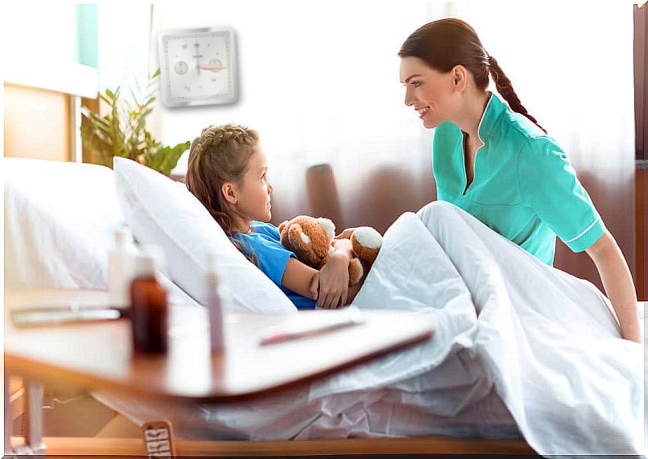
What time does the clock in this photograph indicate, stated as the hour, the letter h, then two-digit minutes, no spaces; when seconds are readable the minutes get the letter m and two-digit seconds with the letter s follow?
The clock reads 3h16
